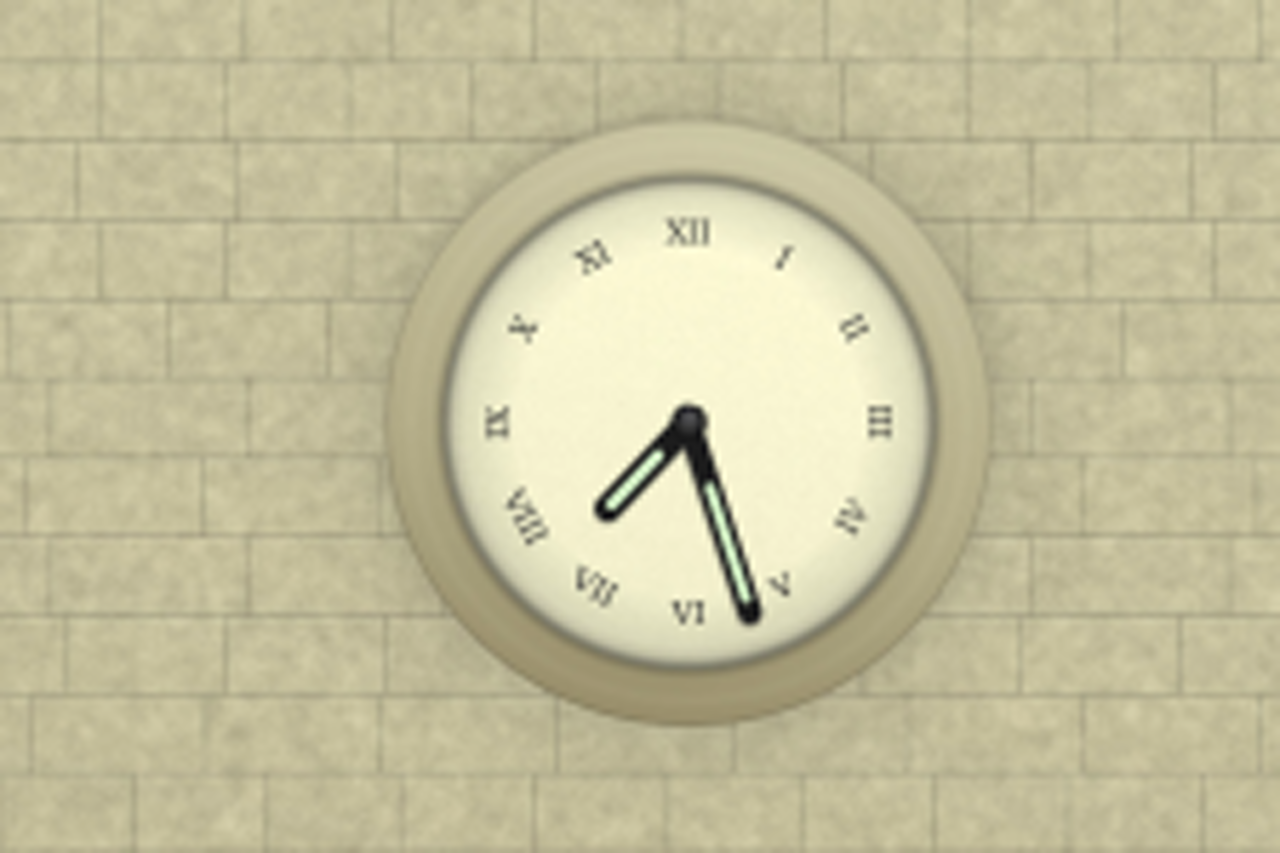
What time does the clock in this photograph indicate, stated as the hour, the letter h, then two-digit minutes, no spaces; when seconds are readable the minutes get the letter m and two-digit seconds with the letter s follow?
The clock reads 7h27
